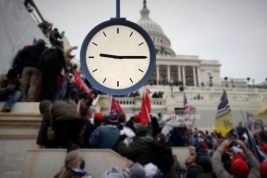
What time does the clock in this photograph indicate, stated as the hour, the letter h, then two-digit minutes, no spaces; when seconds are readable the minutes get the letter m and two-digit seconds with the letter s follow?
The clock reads 9h15
